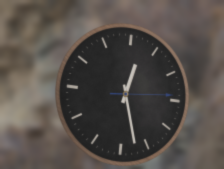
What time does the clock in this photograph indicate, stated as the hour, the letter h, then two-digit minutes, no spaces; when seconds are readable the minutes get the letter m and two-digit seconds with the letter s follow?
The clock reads 12h27m14s
